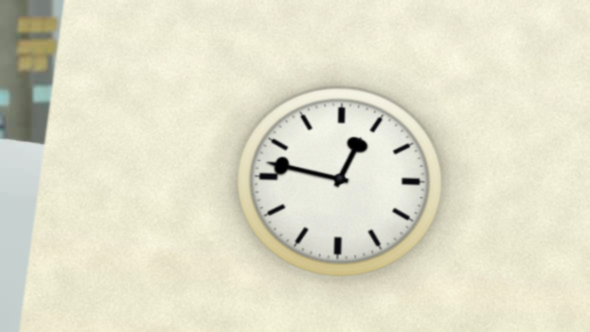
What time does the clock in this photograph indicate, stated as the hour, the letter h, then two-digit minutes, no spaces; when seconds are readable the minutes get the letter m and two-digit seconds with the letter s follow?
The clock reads 12h47
